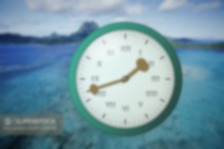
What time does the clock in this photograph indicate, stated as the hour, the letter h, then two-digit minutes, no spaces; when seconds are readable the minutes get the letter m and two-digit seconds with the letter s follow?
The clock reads 1h42
